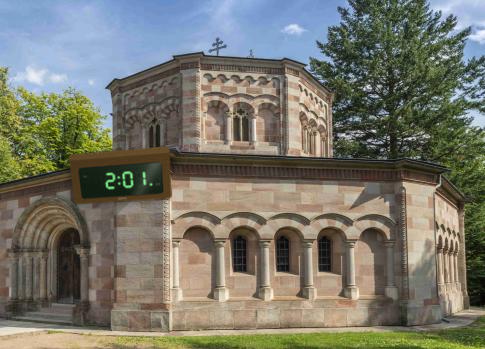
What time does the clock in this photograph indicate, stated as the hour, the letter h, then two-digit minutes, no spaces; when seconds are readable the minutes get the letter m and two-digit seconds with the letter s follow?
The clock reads 2h01
